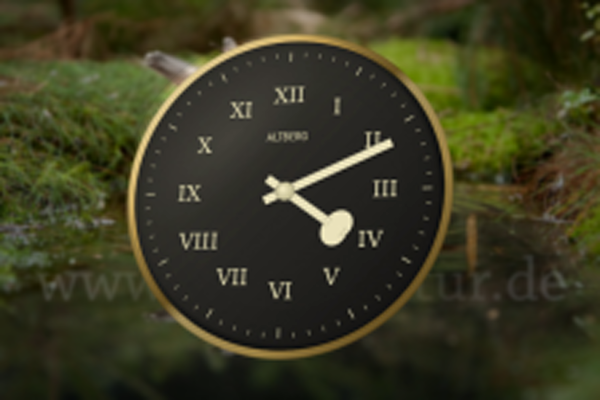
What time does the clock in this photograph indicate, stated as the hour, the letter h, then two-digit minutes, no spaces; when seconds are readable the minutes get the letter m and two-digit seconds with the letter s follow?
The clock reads 4h11
